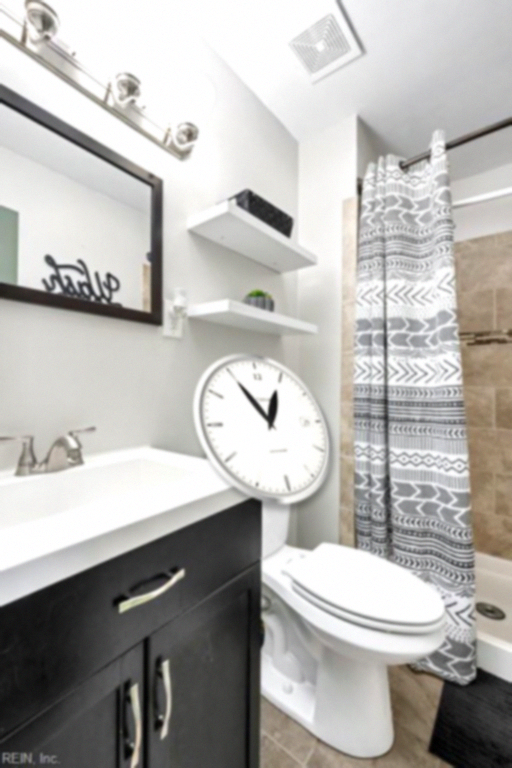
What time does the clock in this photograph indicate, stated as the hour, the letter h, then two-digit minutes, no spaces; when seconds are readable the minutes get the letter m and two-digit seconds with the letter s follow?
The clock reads 12h55
